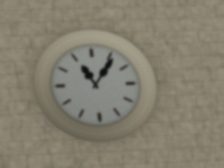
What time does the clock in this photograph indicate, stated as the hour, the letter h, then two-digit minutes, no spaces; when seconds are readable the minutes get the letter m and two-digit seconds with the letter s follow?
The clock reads 11h06
